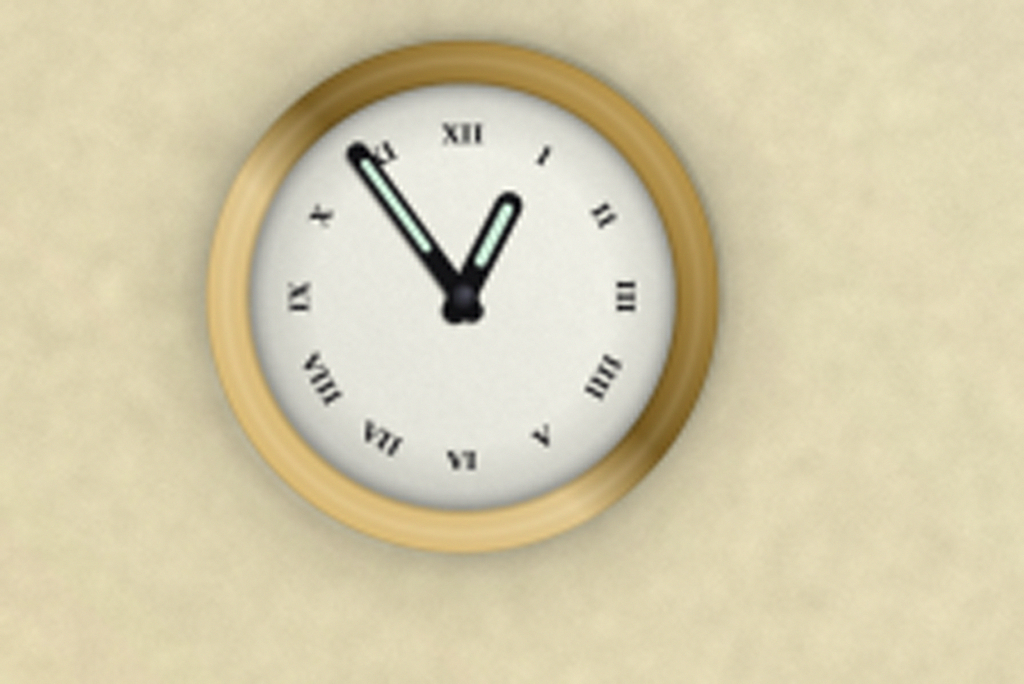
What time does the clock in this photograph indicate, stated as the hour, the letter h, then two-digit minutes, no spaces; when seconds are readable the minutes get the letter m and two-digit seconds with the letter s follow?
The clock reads 12h54
